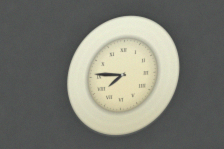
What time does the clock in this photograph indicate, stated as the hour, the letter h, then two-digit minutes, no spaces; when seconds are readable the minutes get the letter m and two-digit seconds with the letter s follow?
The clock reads 7h46
